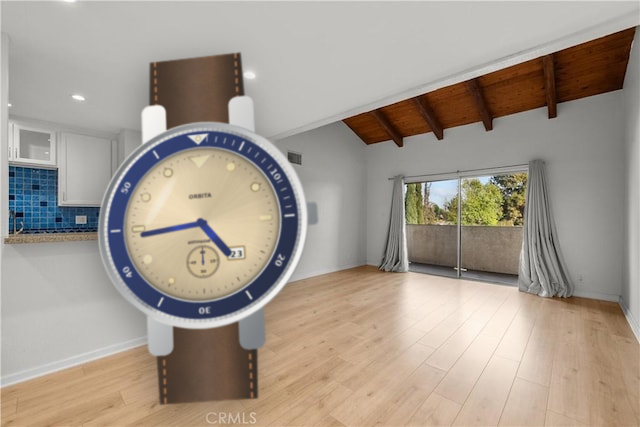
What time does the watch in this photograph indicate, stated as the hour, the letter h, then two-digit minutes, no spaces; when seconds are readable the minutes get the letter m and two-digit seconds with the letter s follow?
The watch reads 4h44
